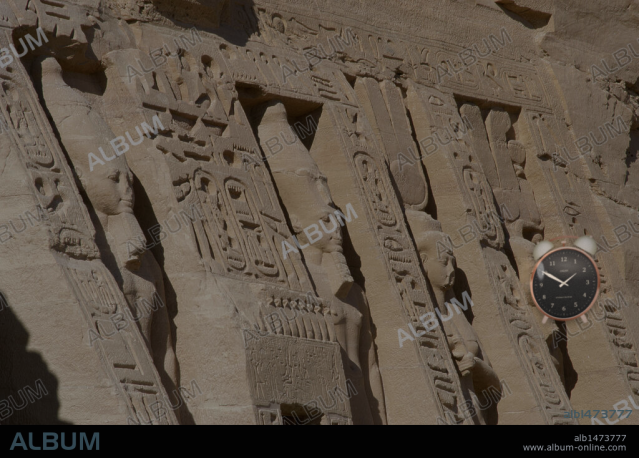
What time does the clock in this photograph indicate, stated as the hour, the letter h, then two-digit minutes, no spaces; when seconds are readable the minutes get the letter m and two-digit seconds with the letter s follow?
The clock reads 1h50
